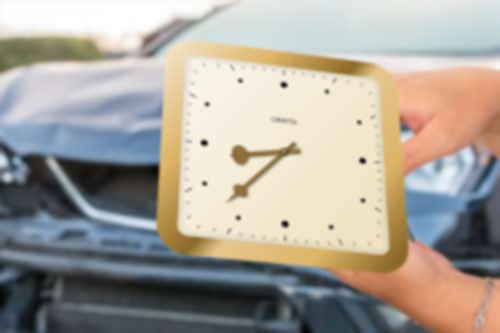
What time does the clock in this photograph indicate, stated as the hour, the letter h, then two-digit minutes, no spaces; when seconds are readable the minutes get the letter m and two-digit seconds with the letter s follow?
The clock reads 8h37
